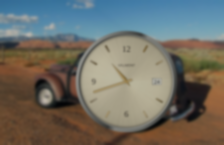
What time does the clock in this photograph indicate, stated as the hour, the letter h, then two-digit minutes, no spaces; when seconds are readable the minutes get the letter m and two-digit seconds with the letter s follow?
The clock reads 10h42
